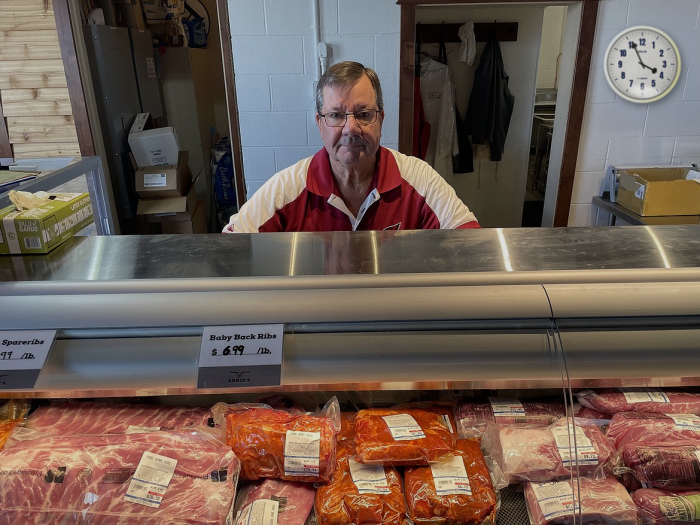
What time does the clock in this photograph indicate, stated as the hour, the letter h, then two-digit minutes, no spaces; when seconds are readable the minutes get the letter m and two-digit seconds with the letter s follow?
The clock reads 3h56
